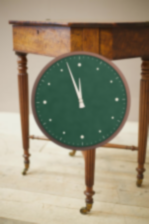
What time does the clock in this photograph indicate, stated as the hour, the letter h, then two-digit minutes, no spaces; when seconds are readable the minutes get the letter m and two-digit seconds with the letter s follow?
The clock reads 11h57
